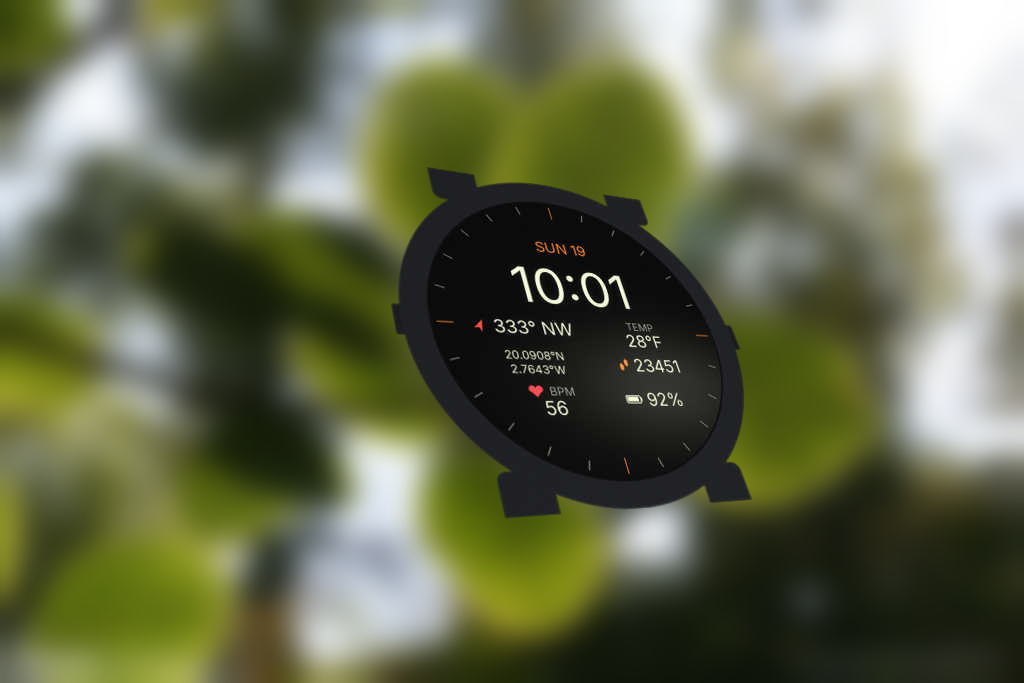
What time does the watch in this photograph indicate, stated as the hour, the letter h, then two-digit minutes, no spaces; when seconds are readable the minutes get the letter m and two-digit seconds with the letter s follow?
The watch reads 10h01
